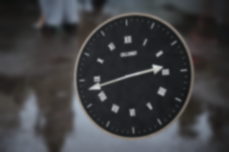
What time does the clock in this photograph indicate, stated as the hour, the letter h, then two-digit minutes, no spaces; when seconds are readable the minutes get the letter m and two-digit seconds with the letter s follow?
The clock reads 2h43
